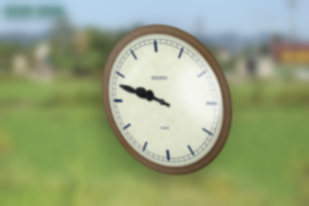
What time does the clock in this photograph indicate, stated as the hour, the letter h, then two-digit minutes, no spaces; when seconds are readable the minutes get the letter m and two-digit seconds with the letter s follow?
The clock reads 9h48
